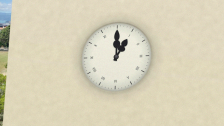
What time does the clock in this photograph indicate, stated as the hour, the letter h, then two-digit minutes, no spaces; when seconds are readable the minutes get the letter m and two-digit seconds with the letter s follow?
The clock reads 1h00
